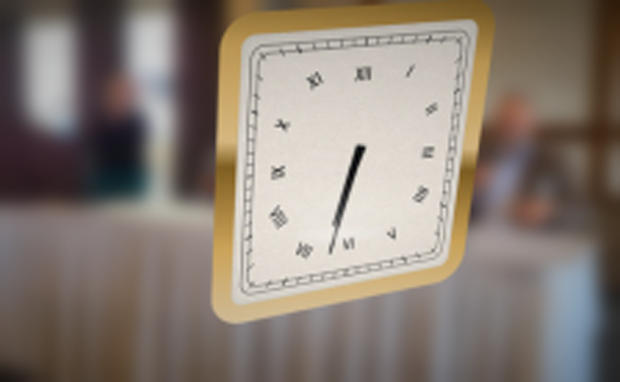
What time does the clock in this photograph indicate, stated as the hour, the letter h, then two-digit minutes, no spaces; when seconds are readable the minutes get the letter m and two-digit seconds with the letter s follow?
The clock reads 6h32
